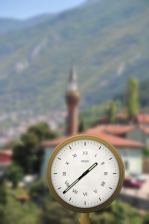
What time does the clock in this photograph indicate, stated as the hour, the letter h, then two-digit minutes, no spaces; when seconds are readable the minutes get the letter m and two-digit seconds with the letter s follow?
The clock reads 1h38
